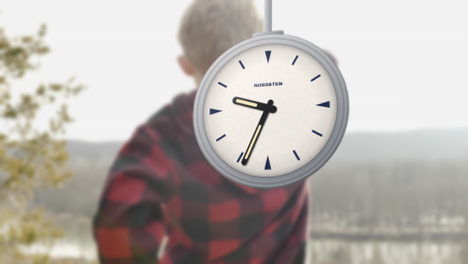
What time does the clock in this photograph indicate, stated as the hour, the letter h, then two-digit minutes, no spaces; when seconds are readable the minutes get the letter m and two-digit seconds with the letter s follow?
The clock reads 9h34
